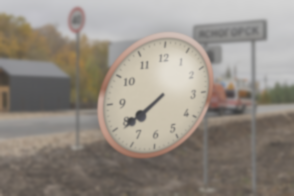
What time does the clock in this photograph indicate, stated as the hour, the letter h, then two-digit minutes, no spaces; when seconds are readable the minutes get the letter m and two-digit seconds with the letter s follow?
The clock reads 7h39
